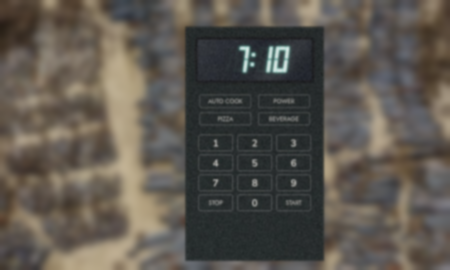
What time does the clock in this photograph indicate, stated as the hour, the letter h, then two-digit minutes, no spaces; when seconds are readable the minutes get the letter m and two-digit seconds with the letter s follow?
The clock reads 7h10
